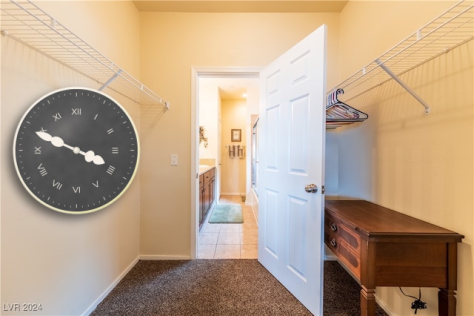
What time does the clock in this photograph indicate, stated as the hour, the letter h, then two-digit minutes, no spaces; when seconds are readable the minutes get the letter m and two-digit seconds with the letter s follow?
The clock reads 3h49
